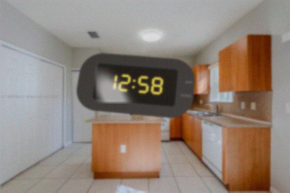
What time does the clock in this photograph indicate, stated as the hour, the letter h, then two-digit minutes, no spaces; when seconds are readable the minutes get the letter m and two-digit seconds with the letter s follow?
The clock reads 12h58
